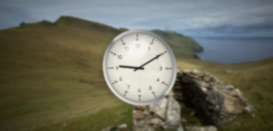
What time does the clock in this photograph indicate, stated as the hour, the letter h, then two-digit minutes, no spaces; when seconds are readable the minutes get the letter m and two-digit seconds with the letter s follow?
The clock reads 9h10
